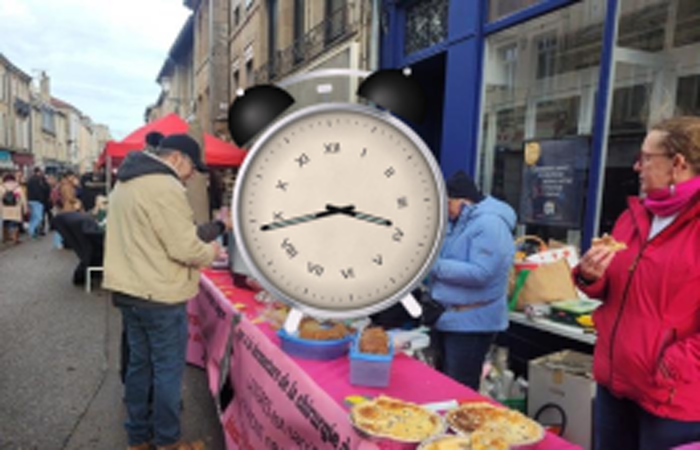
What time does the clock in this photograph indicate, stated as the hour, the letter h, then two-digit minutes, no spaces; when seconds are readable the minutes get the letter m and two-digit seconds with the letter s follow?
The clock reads 3h44
